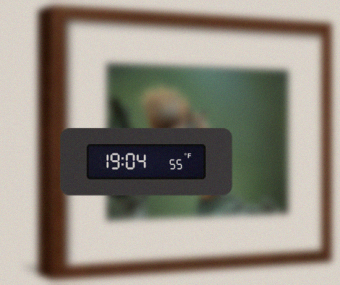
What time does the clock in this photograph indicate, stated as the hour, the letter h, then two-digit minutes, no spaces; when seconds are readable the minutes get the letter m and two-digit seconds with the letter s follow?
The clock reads 19h04
